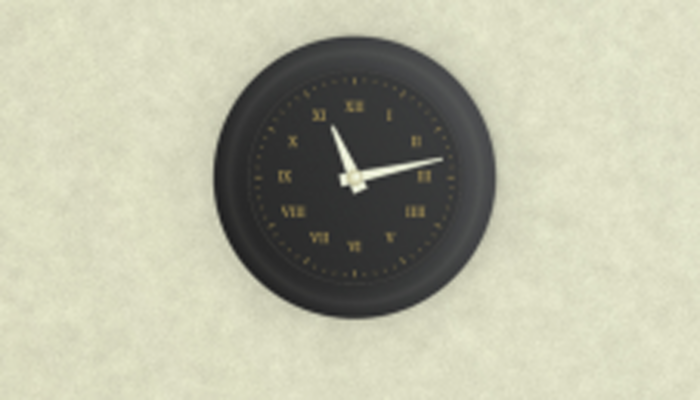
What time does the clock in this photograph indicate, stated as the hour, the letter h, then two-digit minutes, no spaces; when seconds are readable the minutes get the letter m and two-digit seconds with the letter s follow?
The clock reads 11h13
